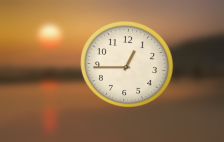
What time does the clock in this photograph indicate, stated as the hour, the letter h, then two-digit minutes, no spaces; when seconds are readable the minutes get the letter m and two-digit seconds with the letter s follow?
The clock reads 12h44
